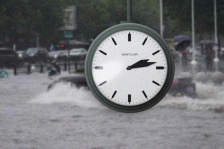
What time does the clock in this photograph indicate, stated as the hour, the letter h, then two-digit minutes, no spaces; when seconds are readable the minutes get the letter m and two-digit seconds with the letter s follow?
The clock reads 2h13
